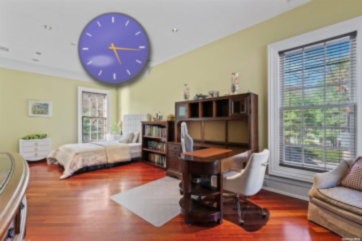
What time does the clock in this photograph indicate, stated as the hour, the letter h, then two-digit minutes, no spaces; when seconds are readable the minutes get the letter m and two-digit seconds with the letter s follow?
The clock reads 5h16
